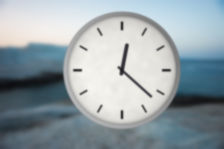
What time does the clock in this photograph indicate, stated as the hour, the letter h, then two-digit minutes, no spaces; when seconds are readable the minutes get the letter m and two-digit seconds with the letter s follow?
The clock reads 12h22
